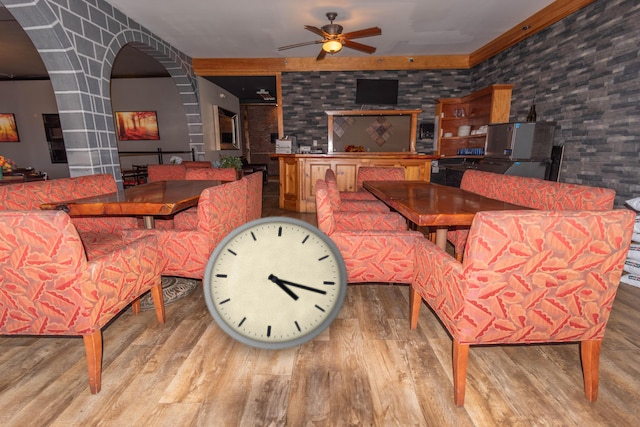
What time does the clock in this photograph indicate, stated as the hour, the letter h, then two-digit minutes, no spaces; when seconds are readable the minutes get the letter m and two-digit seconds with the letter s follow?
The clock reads 4h17
